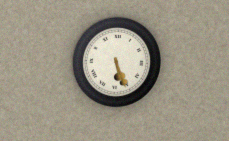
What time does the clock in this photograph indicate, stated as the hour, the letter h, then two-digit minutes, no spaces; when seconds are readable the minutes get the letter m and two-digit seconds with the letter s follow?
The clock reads 5h26
